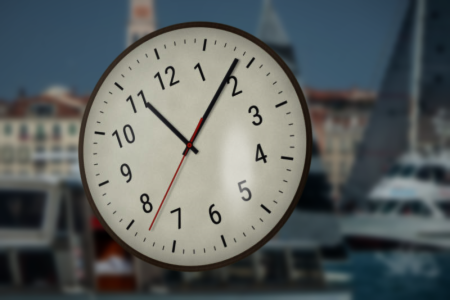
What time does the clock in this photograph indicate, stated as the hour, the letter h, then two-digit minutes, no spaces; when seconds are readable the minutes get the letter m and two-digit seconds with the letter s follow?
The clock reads 11h08m38s
